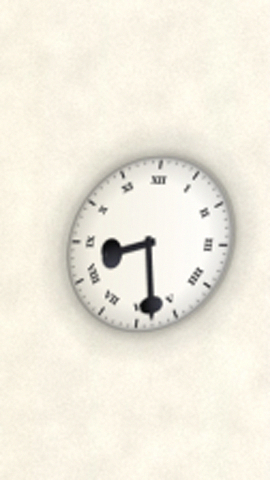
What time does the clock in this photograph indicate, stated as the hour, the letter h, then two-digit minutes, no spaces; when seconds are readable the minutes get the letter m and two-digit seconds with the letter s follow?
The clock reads 8h28
